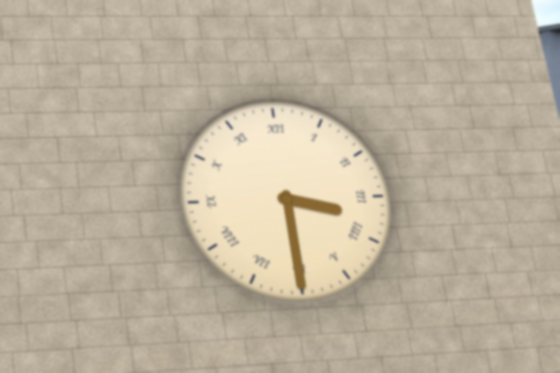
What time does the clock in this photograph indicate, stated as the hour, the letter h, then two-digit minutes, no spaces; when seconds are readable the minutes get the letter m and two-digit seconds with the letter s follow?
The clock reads 3h30
